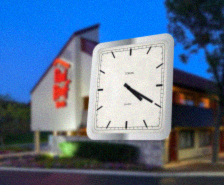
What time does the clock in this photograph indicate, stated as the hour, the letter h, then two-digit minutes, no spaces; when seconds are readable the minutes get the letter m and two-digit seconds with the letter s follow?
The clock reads 4h20
